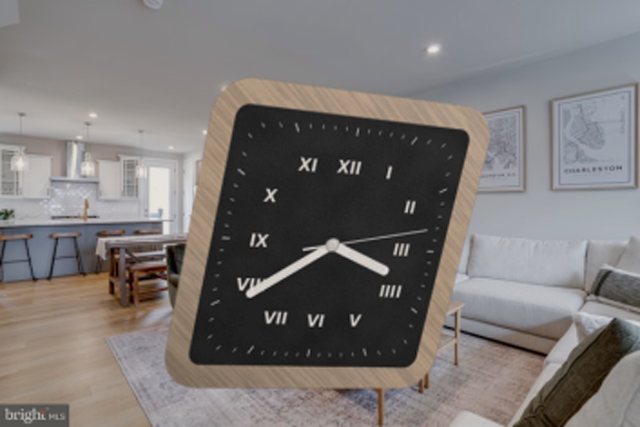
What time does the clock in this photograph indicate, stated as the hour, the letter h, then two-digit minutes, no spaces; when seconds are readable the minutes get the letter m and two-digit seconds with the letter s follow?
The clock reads 3h39m13s
